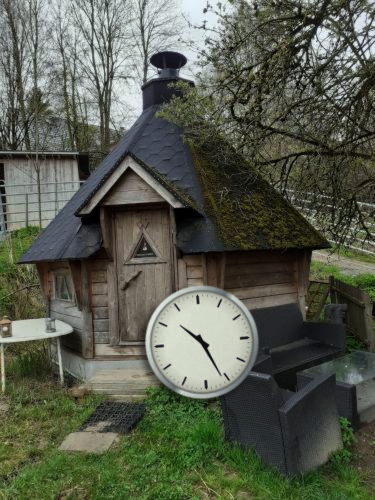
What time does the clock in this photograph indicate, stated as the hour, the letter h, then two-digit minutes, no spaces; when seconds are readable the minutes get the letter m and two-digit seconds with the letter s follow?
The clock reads 10h26
